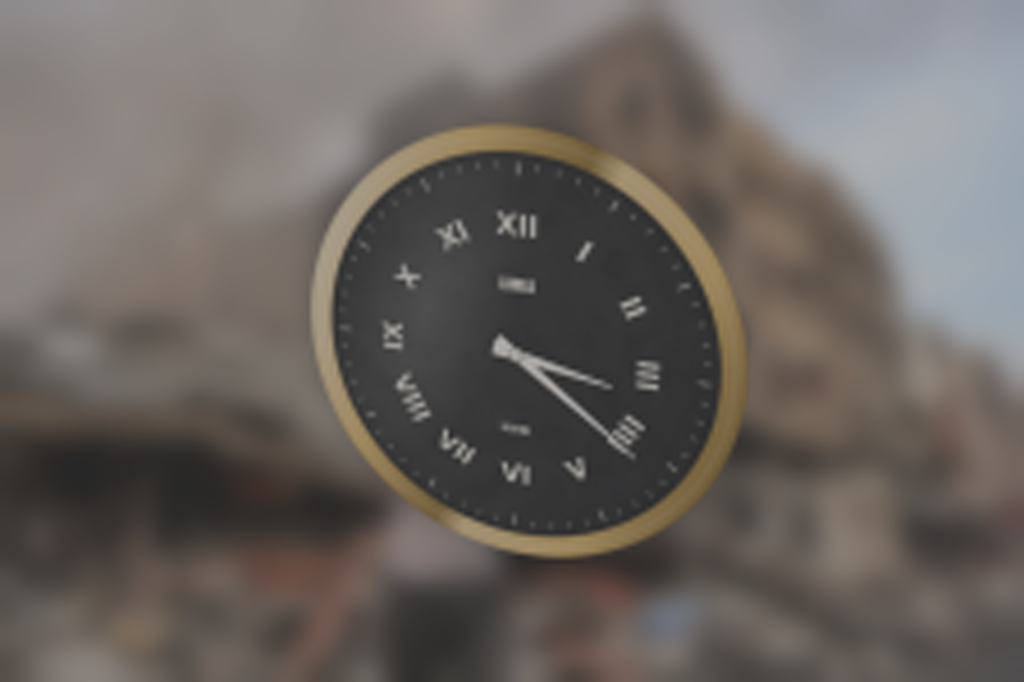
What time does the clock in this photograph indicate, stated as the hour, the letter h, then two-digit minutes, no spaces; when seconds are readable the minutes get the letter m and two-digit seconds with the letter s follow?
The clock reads 3h21
